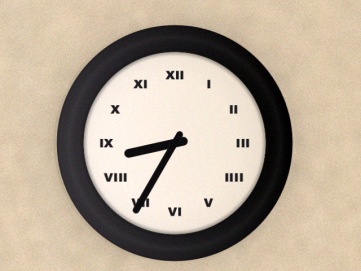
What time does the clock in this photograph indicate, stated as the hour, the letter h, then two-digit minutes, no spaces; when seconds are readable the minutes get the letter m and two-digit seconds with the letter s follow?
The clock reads 8h35
